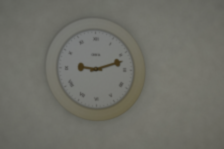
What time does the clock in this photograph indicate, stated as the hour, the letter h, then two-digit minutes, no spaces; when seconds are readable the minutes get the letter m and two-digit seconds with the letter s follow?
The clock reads 9h12
